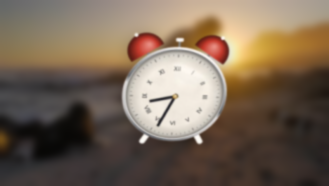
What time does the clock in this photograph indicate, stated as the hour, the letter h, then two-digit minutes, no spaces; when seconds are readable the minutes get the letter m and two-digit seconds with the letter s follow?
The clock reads 8h34
